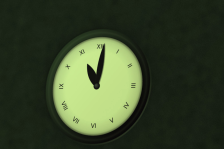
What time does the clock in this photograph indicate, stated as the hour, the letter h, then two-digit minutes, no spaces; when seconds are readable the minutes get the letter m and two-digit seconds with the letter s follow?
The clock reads 11h01
